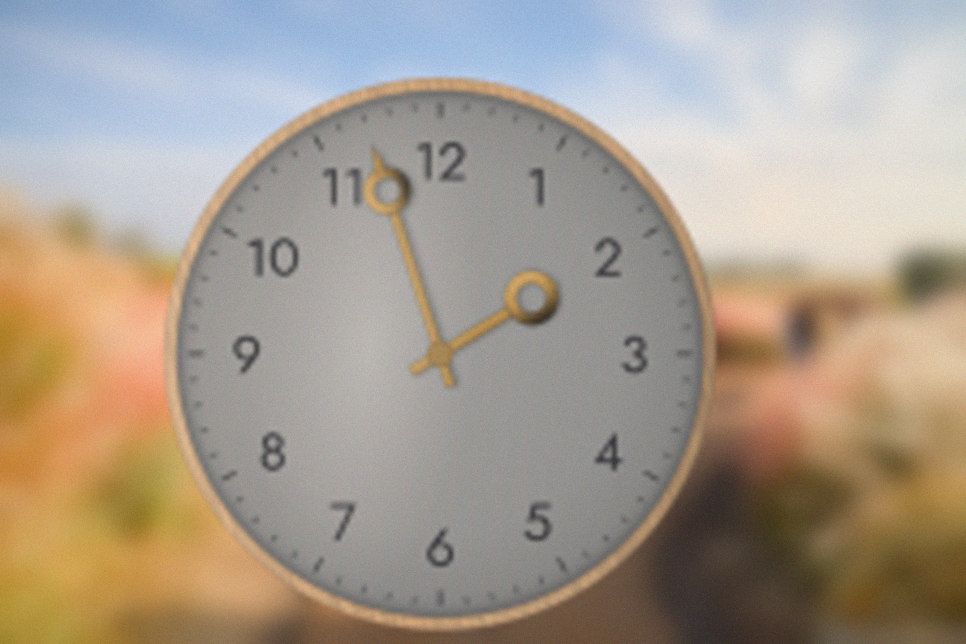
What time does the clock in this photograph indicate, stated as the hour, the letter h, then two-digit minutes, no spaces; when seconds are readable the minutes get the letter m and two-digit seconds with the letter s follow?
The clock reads 1h57
